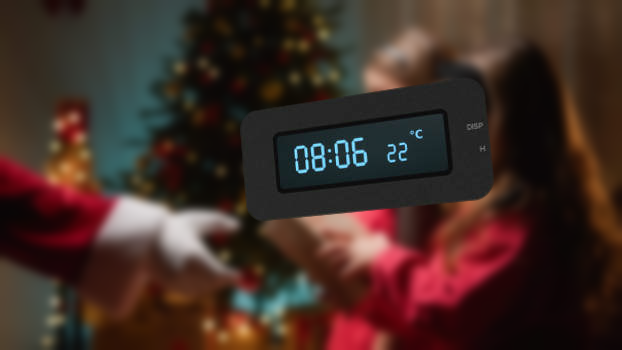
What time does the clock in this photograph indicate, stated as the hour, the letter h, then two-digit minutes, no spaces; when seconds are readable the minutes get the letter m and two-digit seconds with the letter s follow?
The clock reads 8h06
